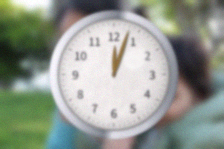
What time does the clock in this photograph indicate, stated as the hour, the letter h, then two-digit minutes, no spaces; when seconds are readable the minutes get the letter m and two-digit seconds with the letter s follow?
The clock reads 12h03
